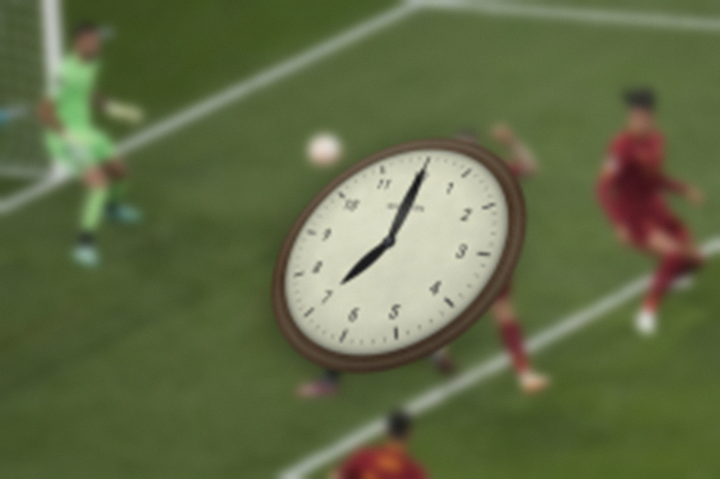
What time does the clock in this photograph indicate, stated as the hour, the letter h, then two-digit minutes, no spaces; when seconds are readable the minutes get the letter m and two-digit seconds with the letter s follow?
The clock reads 7h00
